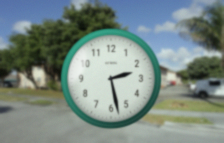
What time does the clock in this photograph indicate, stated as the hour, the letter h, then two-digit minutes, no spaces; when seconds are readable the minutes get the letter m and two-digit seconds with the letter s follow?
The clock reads 2h28
